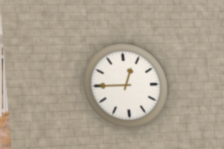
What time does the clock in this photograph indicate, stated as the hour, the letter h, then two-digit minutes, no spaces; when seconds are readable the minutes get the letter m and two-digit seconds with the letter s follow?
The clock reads 12h45
